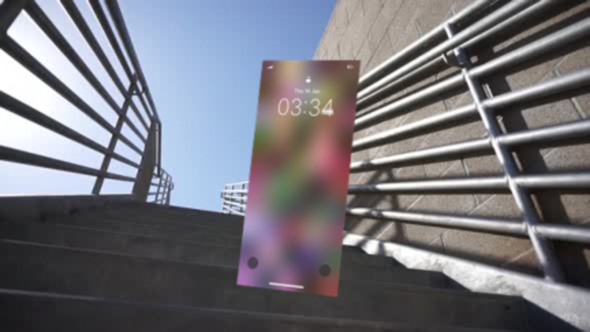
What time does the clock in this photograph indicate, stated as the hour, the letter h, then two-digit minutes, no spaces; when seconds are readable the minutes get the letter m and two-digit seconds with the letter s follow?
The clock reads 3h34
